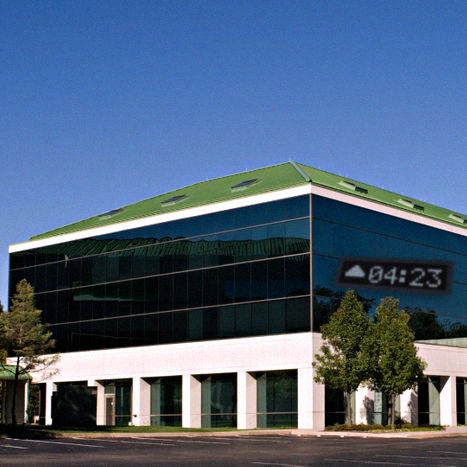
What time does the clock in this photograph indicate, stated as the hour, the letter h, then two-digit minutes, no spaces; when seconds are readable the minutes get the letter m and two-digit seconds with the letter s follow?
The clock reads 4h23
